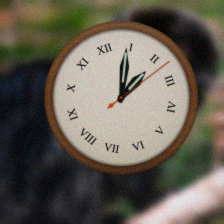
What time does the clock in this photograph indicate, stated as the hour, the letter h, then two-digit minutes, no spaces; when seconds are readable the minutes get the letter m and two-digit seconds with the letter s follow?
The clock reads 2h04m12s
